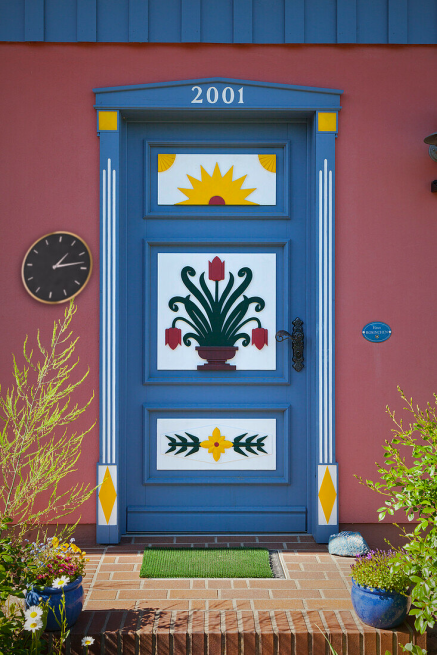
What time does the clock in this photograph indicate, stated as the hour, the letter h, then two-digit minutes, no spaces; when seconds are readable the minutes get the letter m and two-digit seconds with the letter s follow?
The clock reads 1h13
